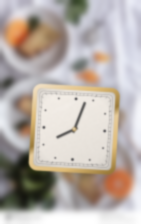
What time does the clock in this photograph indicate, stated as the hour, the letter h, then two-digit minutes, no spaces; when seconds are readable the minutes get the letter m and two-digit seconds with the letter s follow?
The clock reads 8h03
